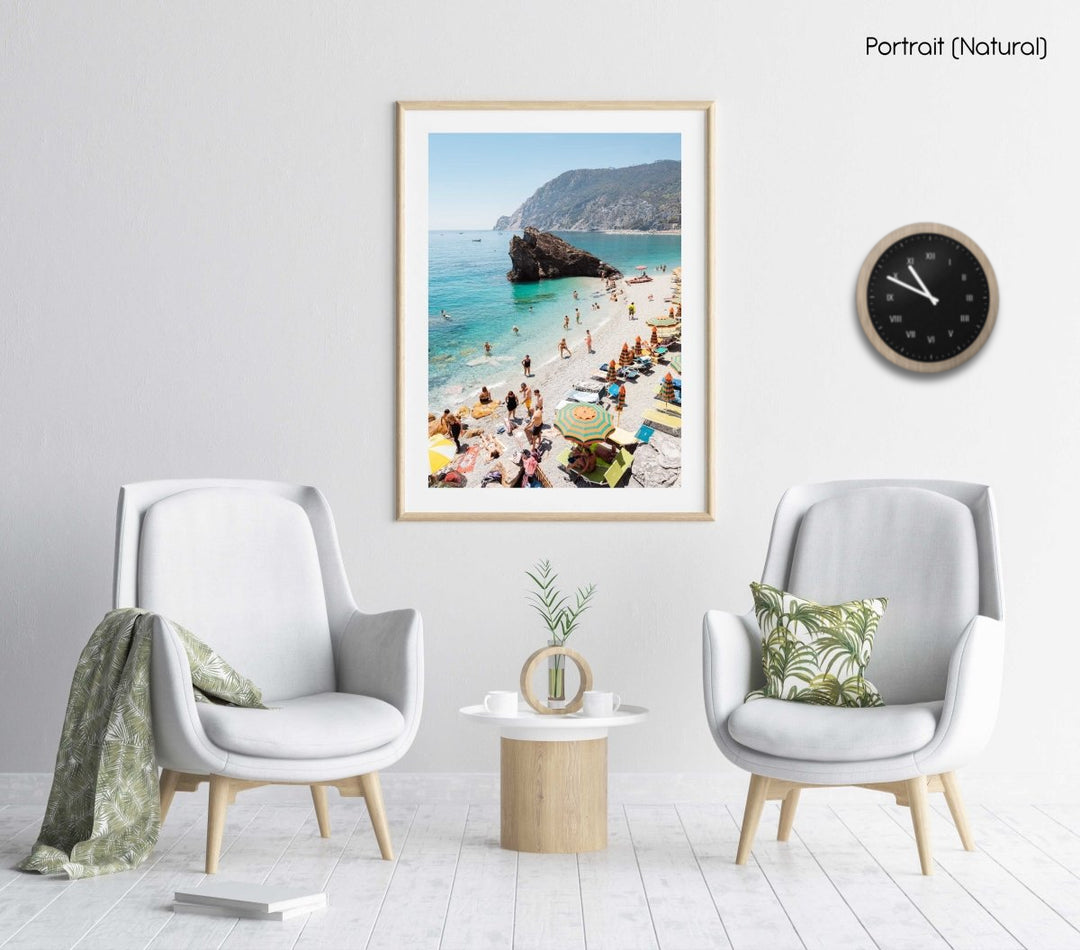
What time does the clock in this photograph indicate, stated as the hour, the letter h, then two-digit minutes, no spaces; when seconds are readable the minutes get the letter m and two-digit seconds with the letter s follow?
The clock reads 10h49
